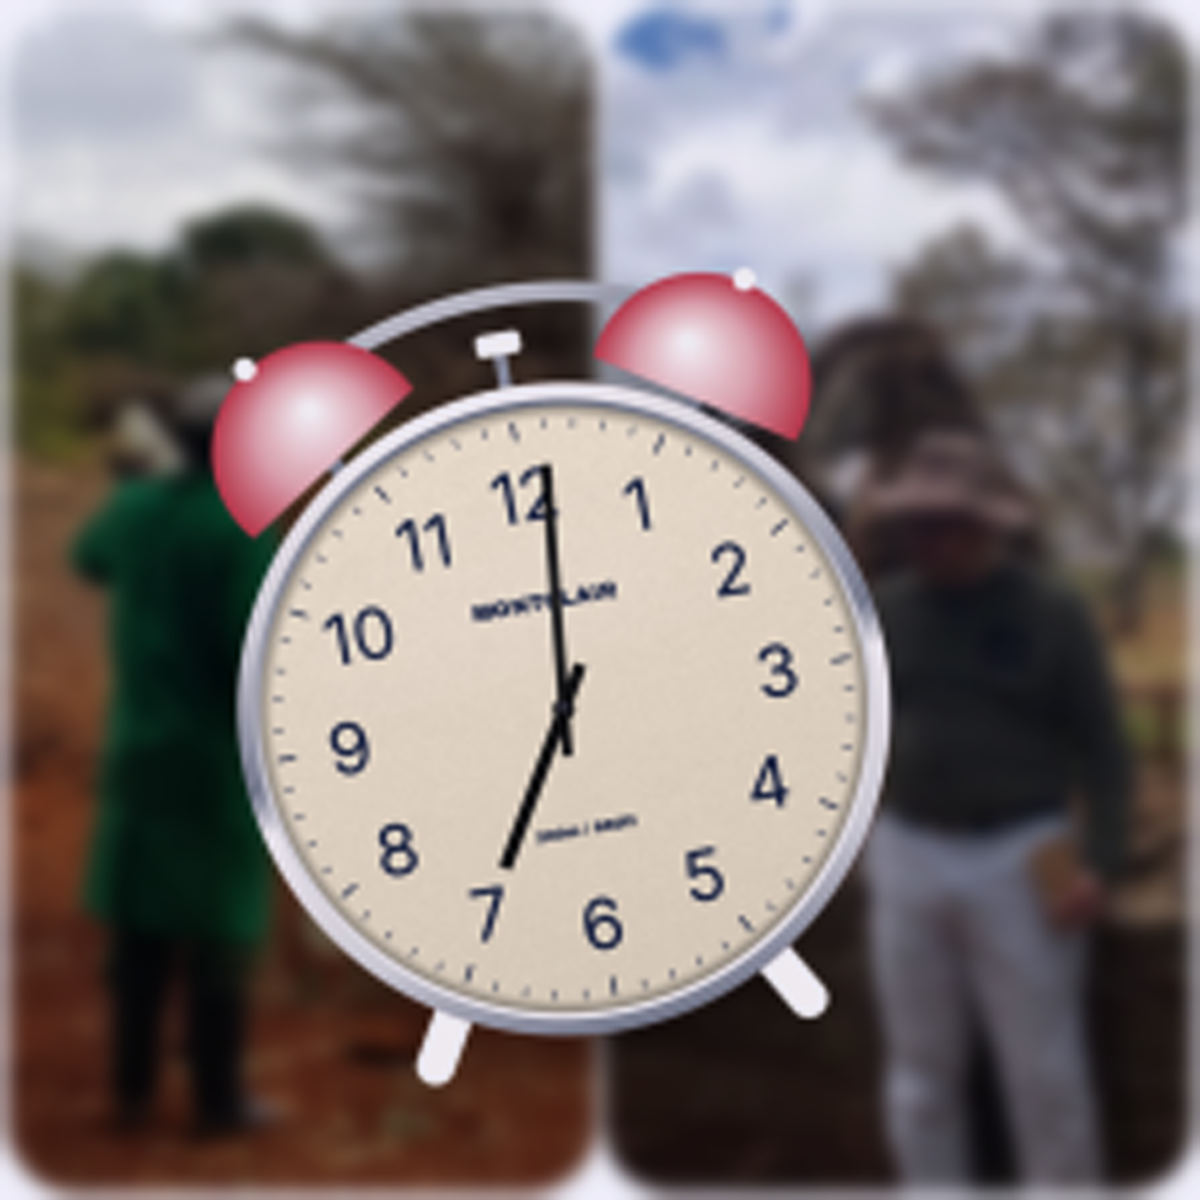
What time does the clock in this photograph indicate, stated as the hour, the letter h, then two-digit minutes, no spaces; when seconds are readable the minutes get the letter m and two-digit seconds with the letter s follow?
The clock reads 7h01
